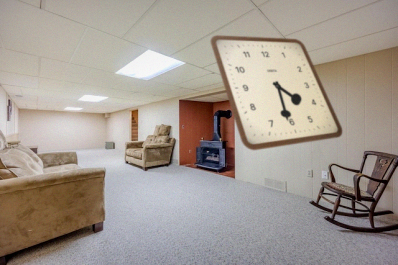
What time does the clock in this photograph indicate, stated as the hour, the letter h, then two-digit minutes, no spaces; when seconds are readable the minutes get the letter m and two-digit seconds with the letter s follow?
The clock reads 4h31
